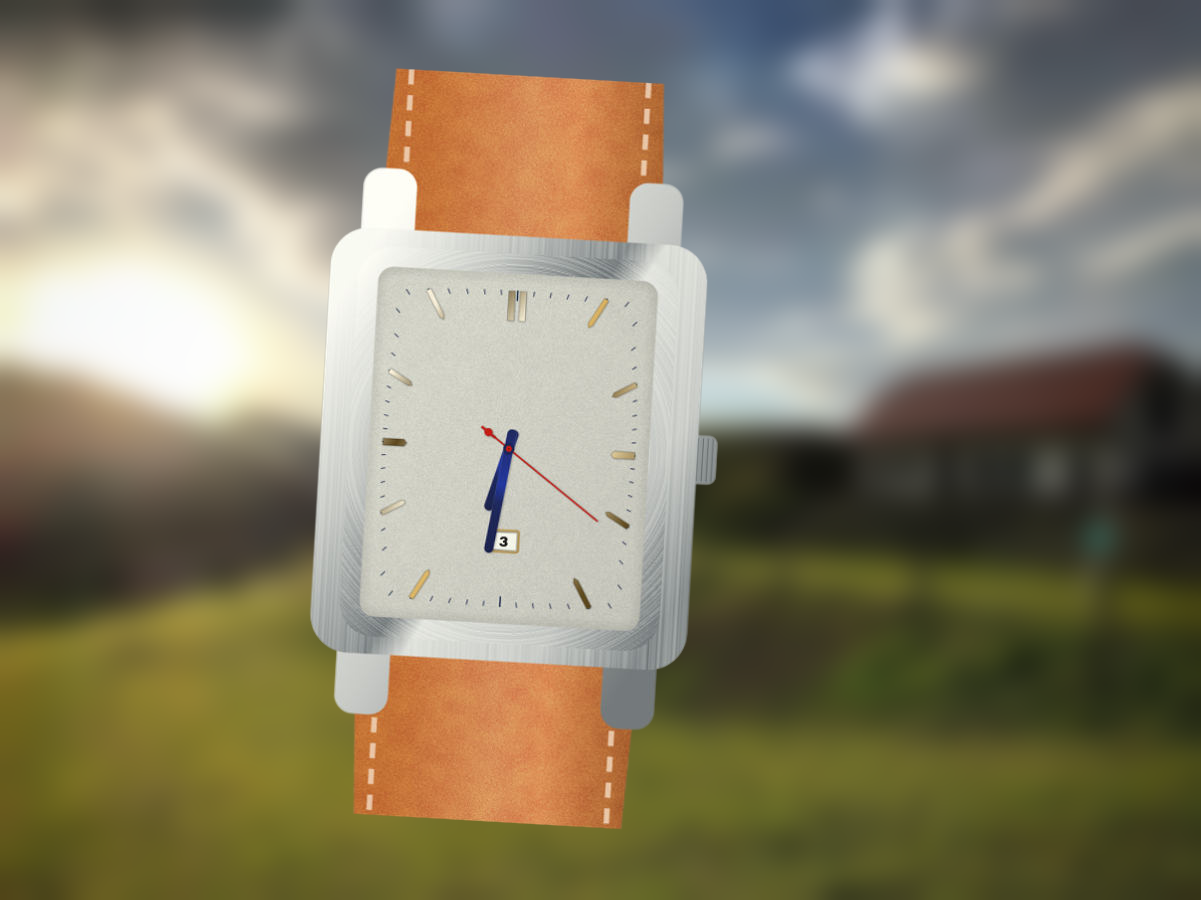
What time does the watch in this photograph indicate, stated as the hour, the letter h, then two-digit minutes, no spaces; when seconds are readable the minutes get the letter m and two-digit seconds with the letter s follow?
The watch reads 6h31m21s
